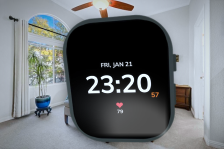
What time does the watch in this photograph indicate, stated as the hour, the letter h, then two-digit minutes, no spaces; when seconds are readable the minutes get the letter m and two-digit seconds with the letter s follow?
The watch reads 23h20
